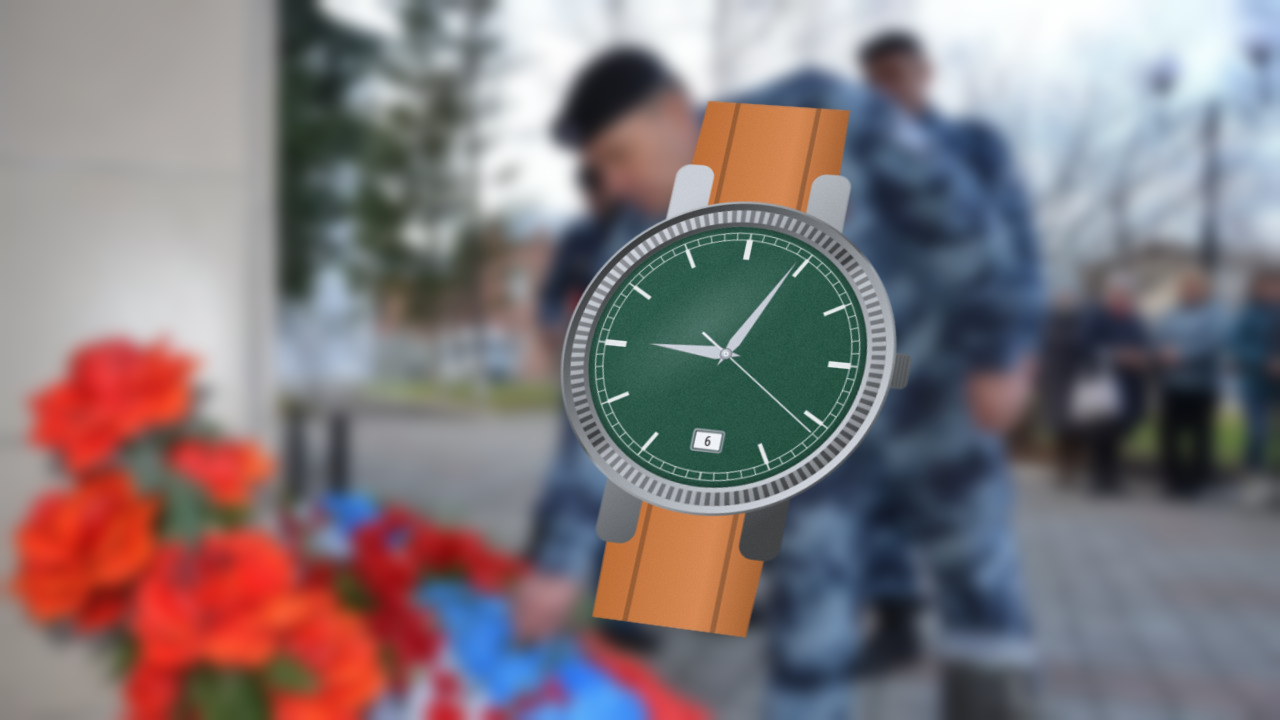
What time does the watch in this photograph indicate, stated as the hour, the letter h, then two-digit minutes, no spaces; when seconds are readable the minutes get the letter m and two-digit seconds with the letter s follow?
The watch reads 9h04m21s
